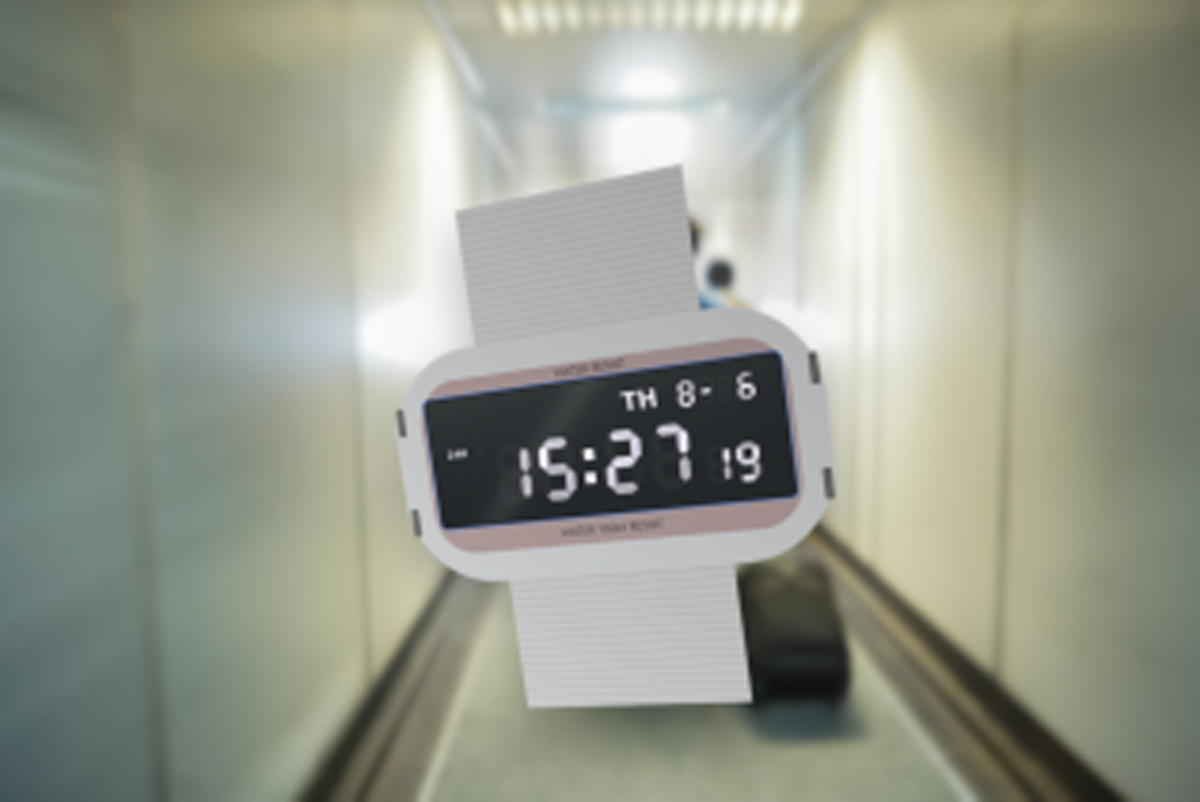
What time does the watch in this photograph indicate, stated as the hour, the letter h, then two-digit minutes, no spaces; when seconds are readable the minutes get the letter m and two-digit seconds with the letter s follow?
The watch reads 15h27m19s
